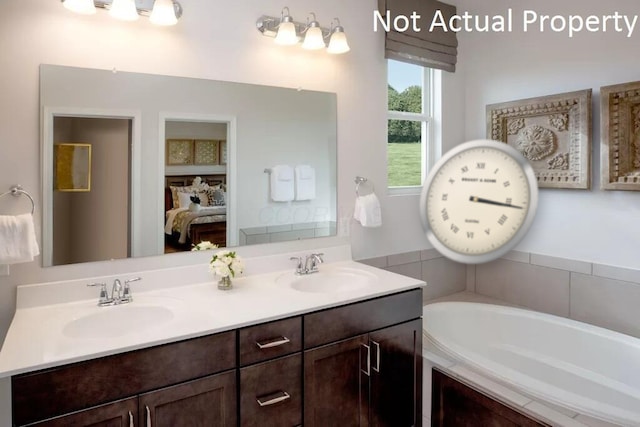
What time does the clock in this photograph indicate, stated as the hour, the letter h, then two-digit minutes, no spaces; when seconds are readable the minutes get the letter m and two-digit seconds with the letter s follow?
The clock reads 3h16
